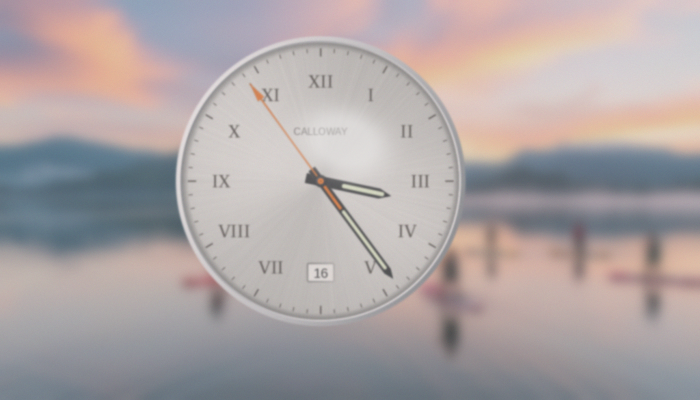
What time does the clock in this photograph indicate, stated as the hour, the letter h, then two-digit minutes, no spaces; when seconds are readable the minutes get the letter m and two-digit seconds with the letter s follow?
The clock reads 3h23m54s
